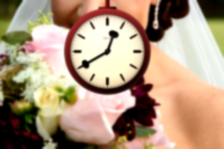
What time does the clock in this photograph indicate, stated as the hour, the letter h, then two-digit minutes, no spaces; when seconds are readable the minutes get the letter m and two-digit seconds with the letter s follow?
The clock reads 12h40
